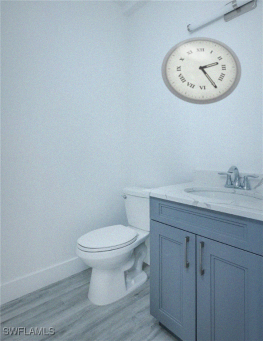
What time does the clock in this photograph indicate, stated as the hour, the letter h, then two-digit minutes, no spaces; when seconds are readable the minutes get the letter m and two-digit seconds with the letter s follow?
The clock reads 2h25
